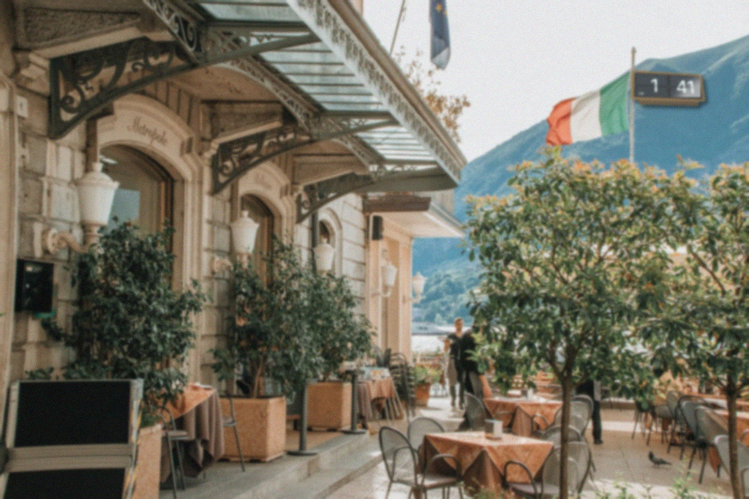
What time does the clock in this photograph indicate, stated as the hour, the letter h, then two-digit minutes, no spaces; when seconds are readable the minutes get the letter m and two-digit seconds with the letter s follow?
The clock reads 1h41
